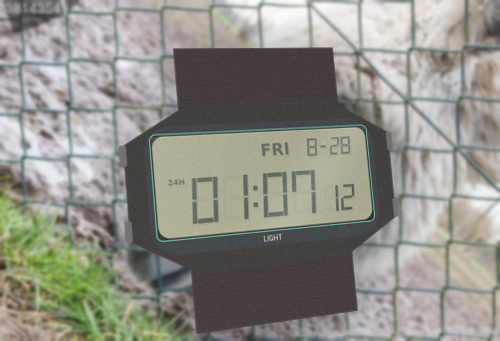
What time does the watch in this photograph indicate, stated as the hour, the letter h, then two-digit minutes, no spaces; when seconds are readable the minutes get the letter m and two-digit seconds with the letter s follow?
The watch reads 1h07m12s
